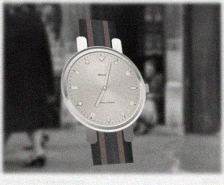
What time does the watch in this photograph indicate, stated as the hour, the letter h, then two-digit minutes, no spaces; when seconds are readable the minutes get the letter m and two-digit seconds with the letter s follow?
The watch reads 7h03
